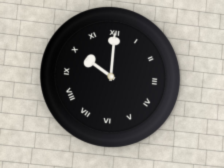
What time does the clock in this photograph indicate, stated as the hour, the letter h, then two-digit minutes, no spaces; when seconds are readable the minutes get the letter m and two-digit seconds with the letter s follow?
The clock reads 10h00
